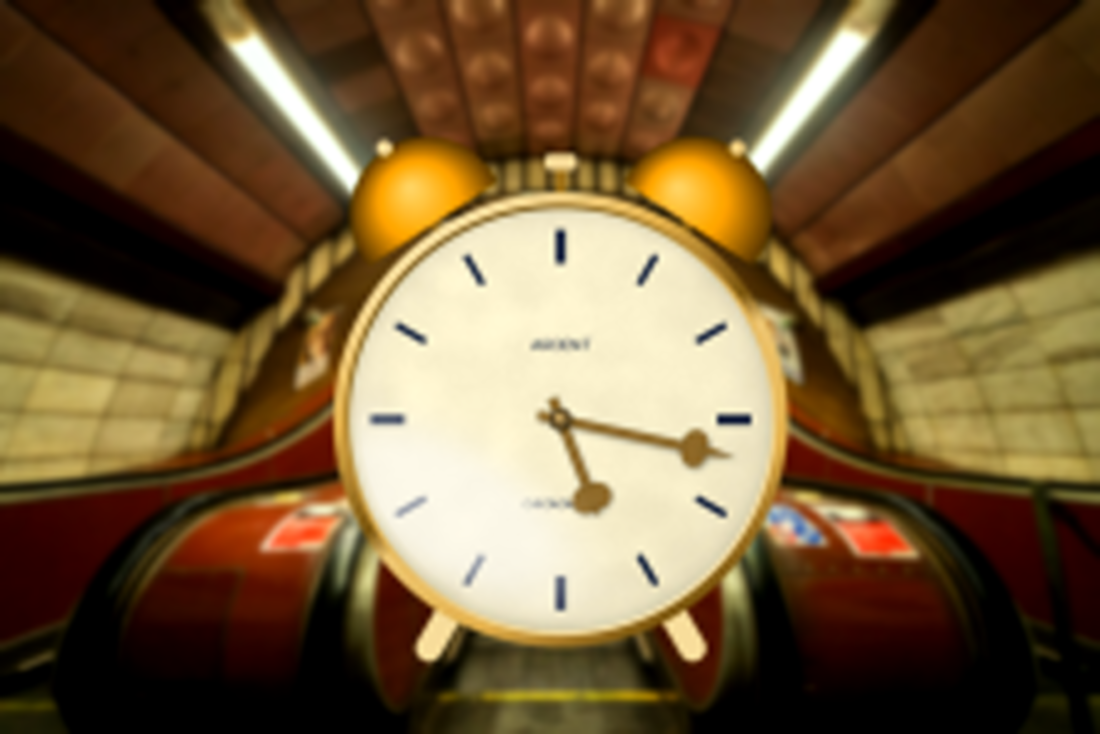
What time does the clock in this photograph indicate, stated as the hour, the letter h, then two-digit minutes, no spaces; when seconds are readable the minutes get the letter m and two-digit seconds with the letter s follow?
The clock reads 5h17
